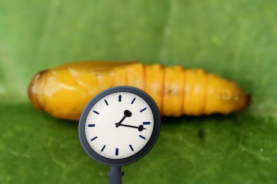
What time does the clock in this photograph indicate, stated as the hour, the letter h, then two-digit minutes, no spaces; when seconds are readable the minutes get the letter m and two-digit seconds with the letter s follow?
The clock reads 1h17
